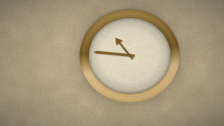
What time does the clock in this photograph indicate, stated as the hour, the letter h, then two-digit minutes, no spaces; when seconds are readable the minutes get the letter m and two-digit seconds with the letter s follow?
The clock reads 10h46
